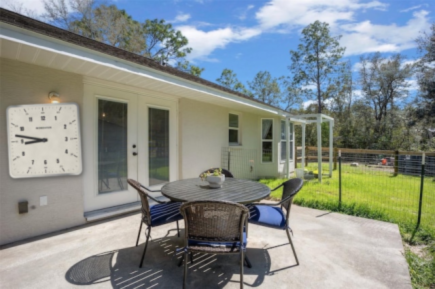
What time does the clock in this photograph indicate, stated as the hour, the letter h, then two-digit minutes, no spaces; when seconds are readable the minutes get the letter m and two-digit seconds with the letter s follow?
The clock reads 8h47
